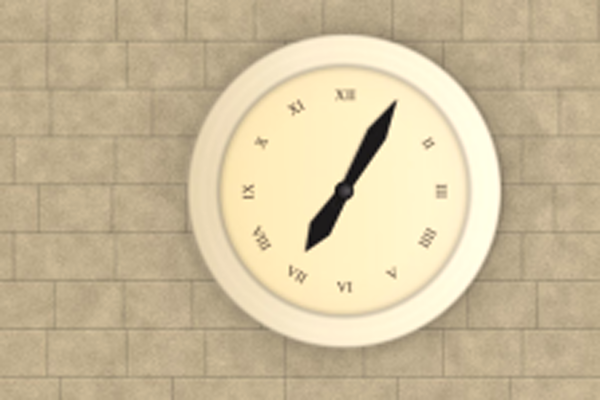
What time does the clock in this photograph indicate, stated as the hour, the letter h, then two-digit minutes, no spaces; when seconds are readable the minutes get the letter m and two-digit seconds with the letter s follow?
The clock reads 7h05
